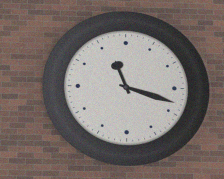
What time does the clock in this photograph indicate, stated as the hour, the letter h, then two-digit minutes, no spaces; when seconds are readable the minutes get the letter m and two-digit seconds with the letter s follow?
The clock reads 11h18
